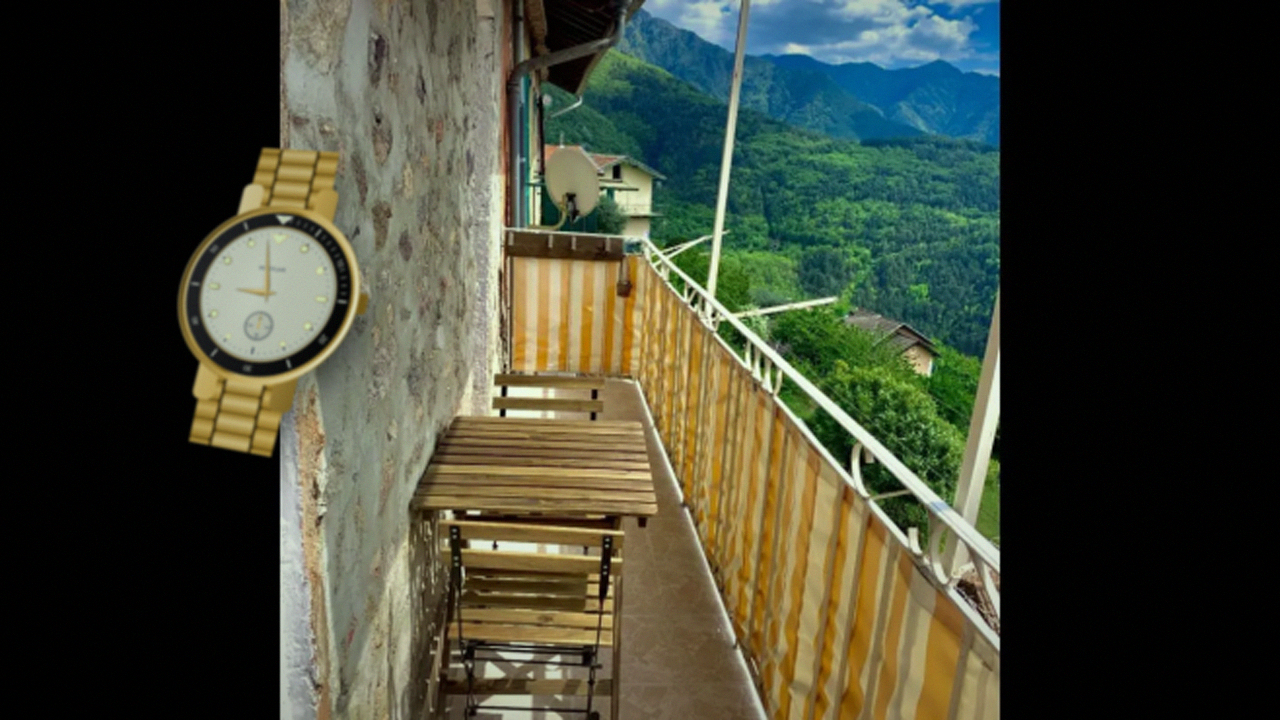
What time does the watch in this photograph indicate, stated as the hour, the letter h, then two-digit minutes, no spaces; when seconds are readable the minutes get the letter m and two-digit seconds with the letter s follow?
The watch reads 8h58
